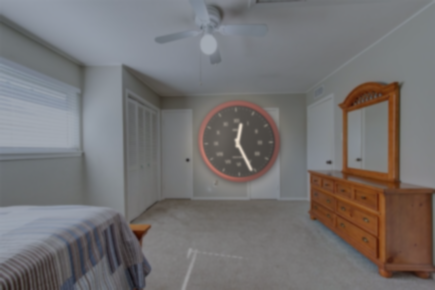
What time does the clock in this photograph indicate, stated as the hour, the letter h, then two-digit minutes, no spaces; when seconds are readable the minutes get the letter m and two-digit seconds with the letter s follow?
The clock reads 12h26
